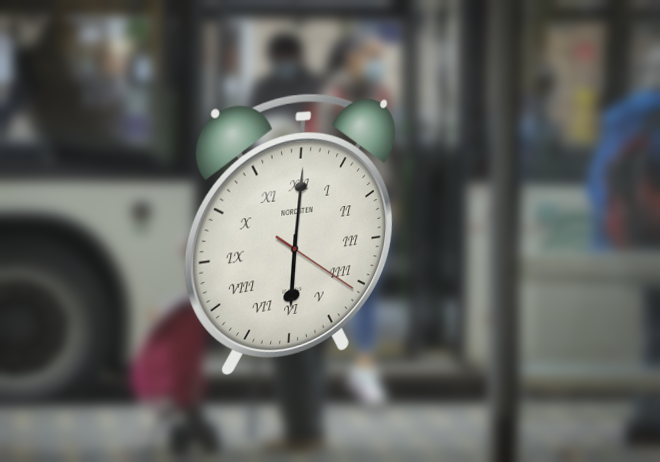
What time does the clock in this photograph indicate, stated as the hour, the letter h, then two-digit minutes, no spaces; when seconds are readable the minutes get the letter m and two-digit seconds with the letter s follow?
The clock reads 6h00m21s
